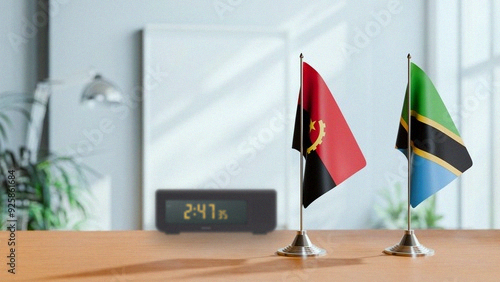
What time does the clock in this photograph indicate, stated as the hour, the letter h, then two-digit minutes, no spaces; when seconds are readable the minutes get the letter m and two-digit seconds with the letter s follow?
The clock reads 2h47
